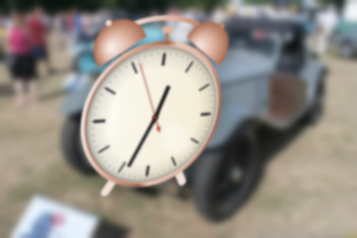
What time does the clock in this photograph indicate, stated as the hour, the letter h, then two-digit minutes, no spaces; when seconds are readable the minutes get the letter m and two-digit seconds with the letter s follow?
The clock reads 12h33m56s
